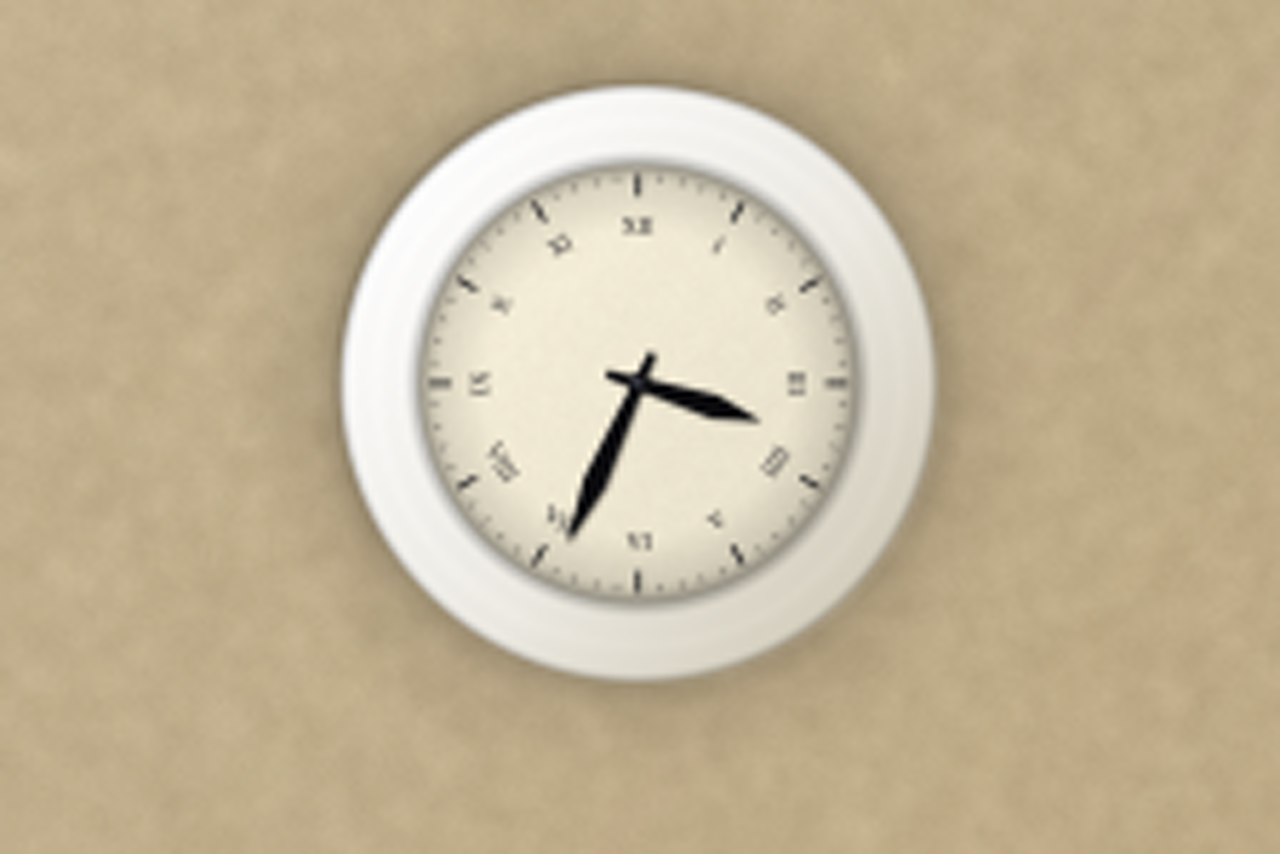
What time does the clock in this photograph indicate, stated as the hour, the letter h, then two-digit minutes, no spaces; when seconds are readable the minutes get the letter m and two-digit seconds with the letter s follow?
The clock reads 3h34
